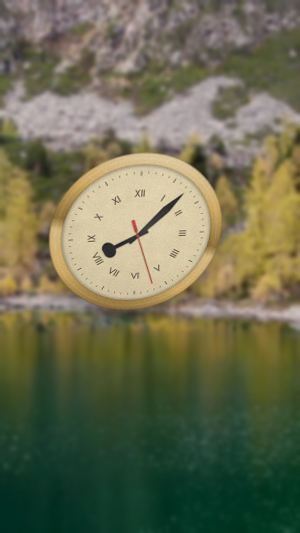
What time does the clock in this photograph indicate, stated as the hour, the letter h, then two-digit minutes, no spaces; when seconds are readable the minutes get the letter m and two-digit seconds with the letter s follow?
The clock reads 8h07m27s
